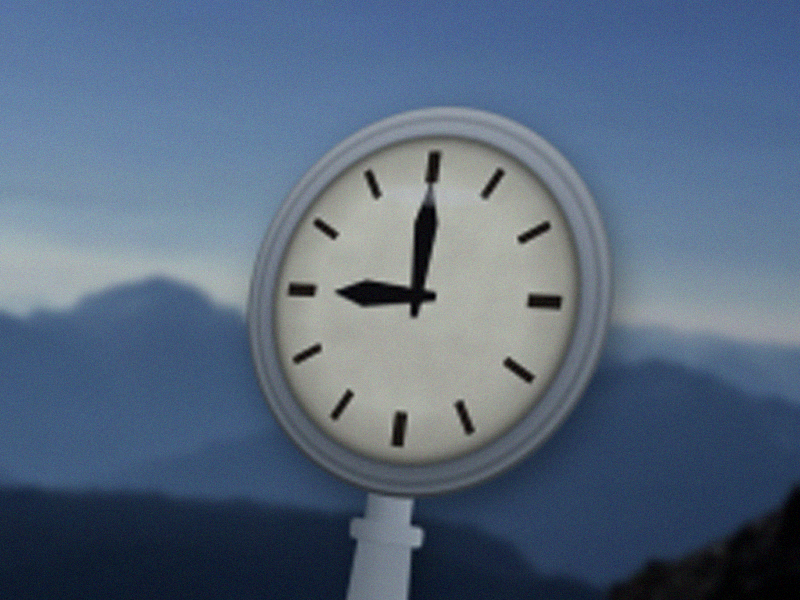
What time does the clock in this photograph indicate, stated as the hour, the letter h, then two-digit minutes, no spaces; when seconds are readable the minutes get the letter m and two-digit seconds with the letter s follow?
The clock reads 9h00
